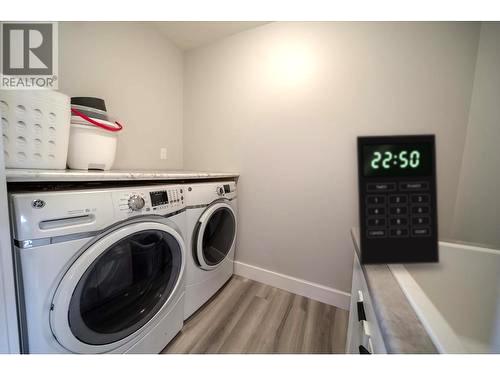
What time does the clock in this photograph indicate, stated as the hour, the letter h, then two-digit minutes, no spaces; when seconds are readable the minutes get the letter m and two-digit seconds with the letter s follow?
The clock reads 22h50
